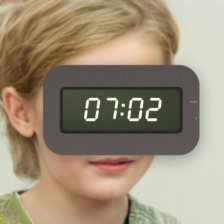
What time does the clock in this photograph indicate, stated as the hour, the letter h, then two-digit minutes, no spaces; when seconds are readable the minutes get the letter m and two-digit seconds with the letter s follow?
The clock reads 7h02
